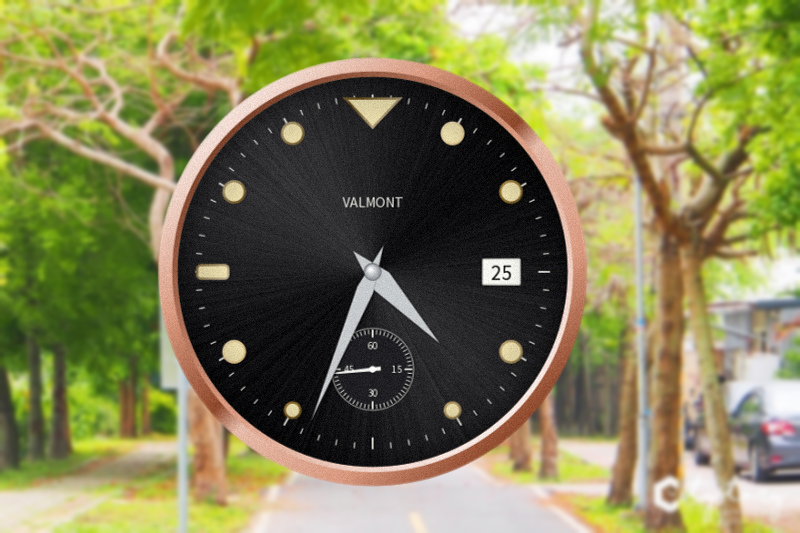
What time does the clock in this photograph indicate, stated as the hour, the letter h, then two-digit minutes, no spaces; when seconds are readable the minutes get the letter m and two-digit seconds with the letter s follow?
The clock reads 4h33m44s
